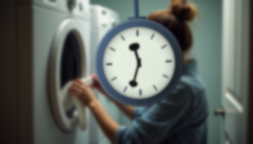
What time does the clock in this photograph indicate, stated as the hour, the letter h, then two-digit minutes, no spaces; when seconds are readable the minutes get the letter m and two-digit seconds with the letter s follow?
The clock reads 11h33
